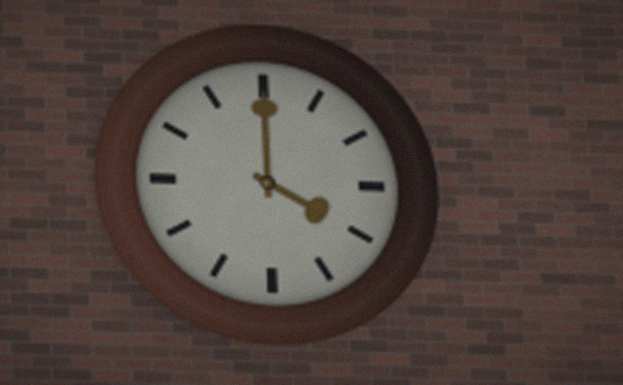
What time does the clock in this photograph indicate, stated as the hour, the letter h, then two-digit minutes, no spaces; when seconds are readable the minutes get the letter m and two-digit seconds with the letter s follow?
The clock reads 4h00
